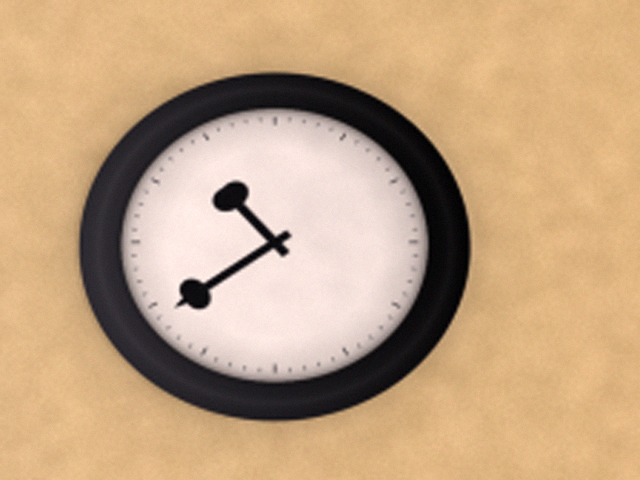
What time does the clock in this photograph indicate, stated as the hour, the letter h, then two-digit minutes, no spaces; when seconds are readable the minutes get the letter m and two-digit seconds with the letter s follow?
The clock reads 10h39
